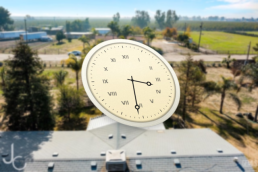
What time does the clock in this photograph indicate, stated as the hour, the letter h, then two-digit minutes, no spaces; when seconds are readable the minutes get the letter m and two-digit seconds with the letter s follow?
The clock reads 3h31
